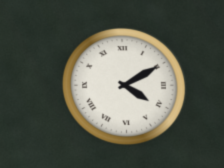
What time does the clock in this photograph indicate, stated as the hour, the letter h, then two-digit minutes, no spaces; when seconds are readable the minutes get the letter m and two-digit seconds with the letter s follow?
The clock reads 4h10
